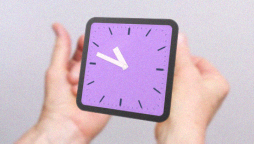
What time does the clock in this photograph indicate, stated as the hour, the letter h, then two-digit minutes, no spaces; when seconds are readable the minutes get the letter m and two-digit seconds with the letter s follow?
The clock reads 10h48
